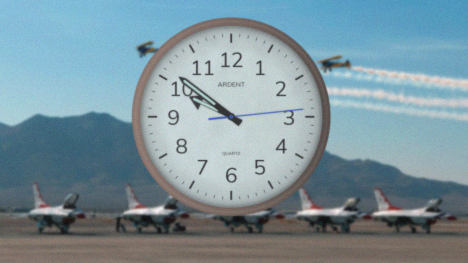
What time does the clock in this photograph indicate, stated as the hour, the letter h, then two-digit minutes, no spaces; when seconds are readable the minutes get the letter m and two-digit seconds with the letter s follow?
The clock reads 9h51m14s
